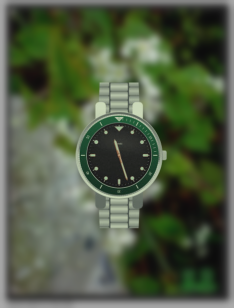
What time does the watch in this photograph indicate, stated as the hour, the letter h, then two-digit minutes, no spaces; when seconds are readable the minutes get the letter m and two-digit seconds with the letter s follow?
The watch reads 11h27
